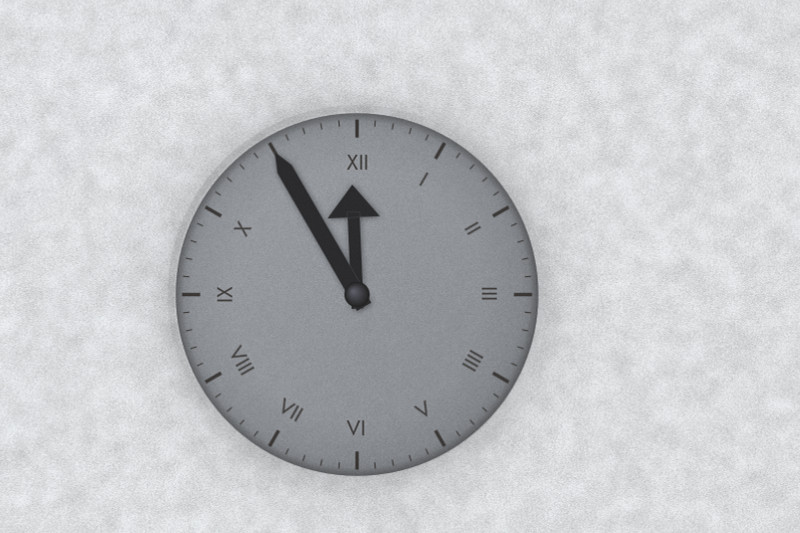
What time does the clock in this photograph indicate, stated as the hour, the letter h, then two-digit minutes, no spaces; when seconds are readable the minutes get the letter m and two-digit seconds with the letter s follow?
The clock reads 11h55
